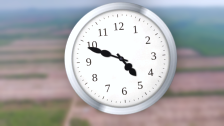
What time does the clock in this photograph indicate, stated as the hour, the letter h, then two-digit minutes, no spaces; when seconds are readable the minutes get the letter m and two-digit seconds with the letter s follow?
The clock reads 4h49
